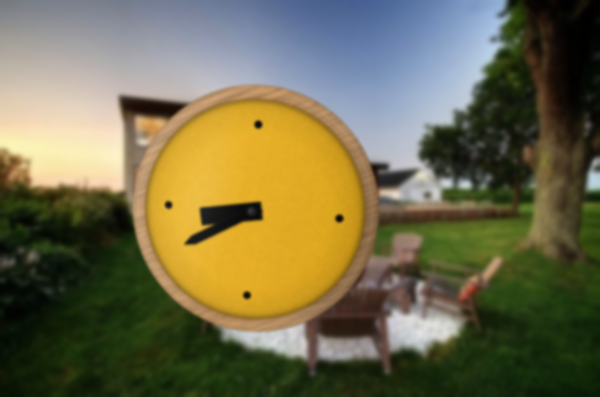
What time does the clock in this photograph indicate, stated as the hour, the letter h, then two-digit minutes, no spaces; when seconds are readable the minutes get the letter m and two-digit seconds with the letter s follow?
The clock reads 8h40
